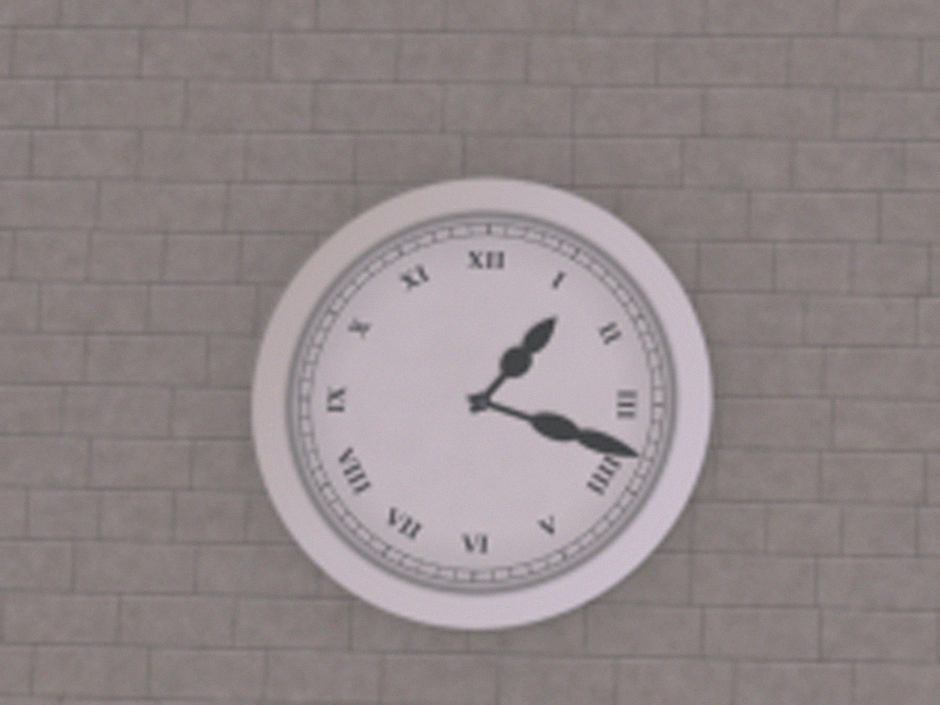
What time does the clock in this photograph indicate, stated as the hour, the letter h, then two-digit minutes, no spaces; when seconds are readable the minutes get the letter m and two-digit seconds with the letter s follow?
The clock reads 1h18
